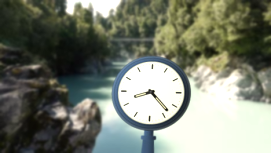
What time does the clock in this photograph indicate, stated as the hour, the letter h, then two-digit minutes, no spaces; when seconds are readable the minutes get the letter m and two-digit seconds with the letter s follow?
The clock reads 8h23
